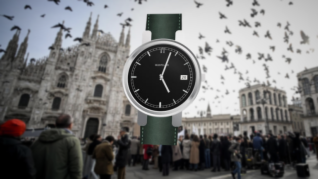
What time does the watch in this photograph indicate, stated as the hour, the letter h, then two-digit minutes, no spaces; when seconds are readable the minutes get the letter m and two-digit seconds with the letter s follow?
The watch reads 5h03
